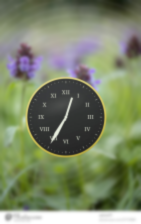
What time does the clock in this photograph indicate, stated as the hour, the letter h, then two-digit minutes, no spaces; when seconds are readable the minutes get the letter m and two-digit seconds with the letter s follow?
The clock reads 12h35
